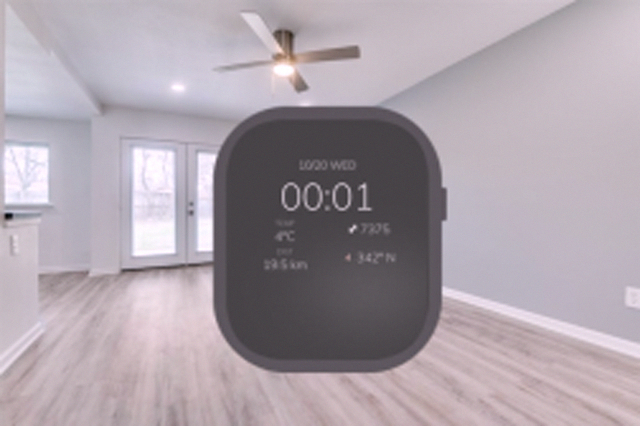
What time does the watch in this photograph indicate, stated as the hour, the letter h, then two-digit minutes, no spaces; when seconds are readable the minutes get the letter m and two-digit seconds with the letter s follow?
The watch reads 0h01
